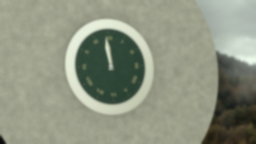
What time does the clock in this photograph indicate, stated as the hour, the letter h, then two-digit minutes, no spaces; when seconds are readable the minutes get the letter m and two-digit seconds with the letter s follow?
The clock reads 11h59
